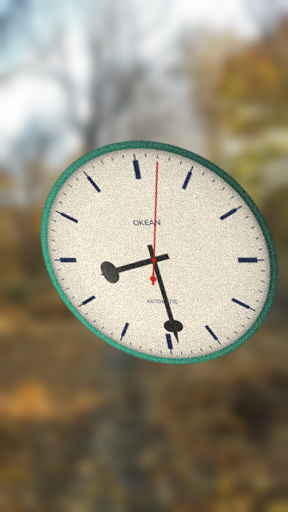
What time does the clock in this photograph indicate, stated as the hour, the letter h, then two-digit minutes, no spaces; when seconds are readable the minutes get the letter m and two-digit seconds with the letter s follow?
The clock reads 8h29m02s
